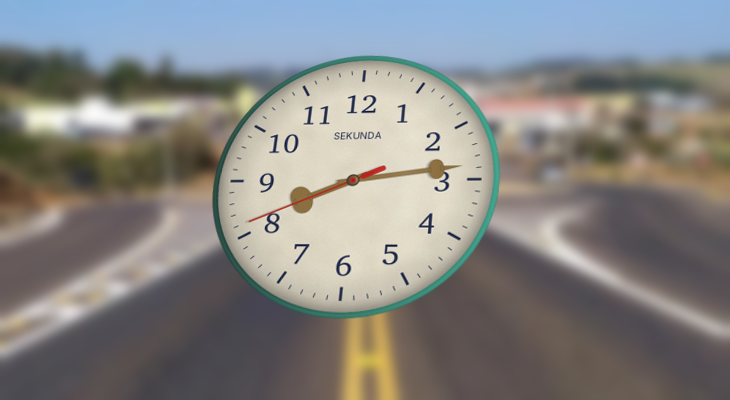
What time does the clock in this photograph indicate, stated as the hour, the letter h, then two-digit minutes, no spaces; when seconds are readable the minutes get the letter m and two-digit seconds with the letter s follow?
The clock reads 8h13m41s
